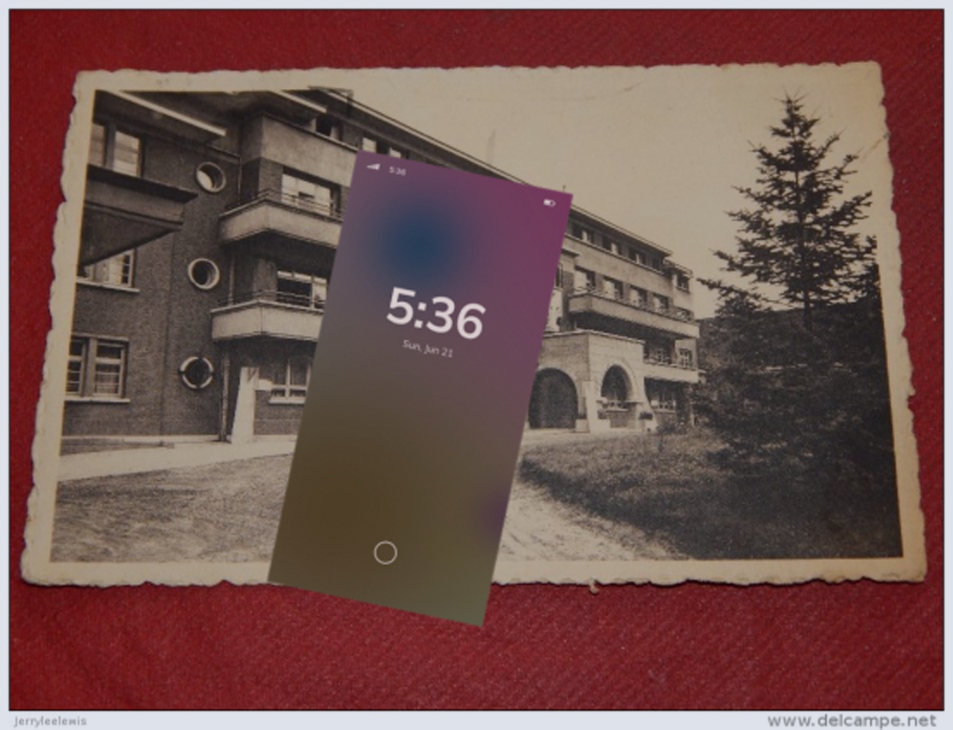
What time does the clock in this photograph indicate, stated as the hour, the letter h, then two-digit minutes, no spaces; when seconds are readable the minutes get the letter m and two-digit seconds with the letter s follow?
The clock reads 5h36
